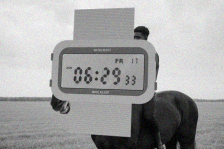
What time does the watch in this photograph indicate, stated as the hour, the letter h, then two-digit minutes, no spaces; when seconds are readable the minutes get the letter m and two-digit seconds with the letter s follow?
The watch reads 6h29m33s
